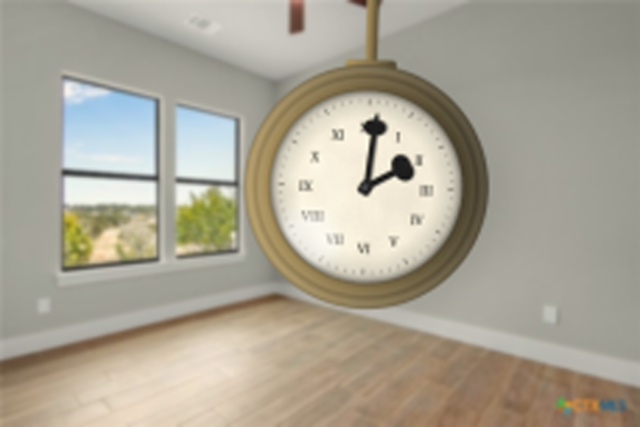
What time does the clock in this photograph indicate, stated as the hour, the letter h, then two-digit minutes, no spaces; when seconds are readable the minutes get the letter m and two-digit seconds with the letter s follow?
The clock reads 2h01
